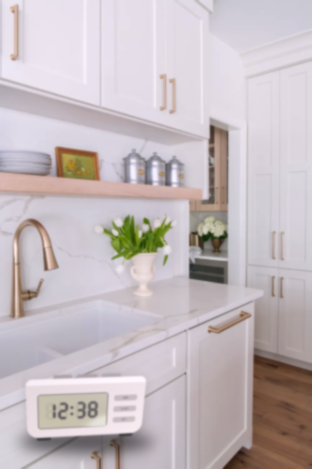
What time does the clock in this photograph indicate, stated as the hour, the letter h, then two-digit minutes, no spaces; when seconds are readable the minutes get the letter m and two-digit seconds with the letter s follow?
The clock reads 12h38
